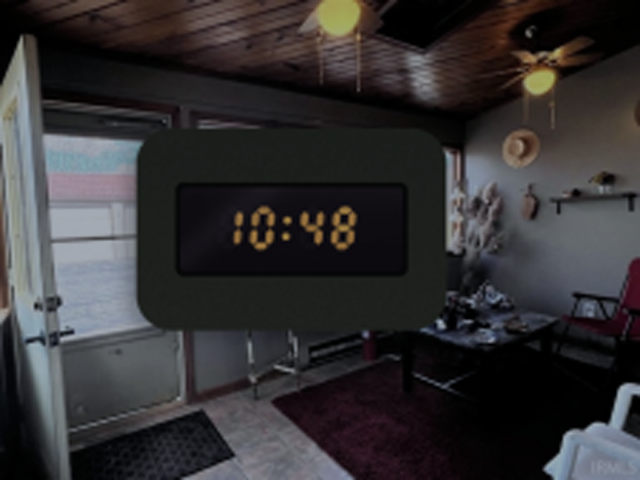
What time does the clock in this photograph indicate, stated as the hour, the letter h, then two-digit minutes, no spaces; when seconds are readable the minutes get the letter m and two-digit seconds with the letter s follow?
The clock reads 10h48
